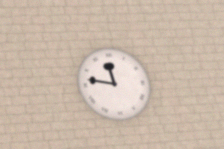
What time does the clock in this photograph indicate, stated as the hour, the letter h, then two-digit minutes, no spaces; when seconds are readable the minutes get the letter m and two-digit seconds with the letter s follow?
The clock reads 11h47
